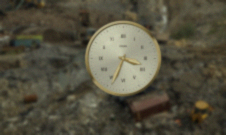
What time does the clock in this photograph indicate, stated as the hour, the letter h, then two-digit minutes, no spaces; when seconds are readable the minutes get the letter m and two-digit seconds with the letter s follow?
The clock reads 3h34
